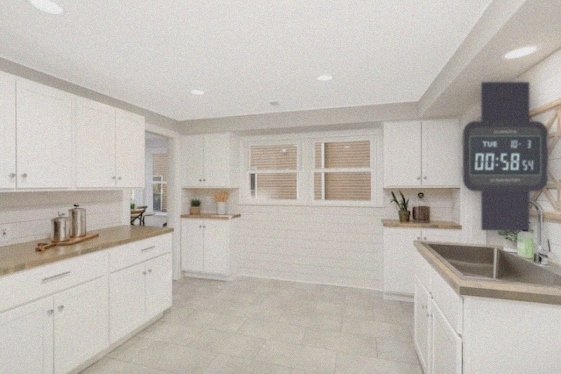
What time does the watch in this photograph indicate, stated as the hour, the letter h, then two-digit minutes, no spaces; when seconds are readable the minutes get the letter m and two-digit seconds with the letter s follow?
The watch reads 0h58m54s
